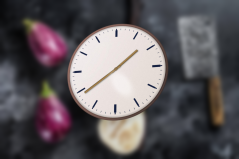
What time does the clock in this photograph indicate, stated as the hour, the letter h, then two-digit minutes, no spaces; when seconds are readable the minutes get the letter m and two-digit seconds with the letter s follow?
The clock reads 1h39
